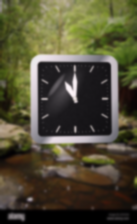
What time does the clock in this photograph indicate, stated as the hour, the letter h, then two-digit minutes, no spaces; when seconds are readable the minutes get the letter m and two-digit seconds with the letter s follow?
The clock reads 11h00
